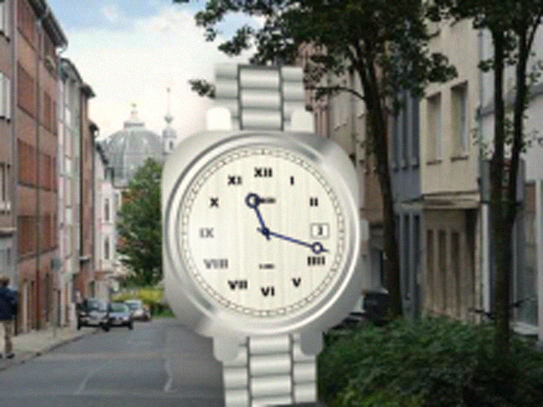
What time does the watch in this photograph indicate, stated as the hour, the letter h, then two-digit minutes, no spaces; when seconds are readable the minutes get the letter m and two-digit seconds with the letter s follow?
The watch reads 11h18
